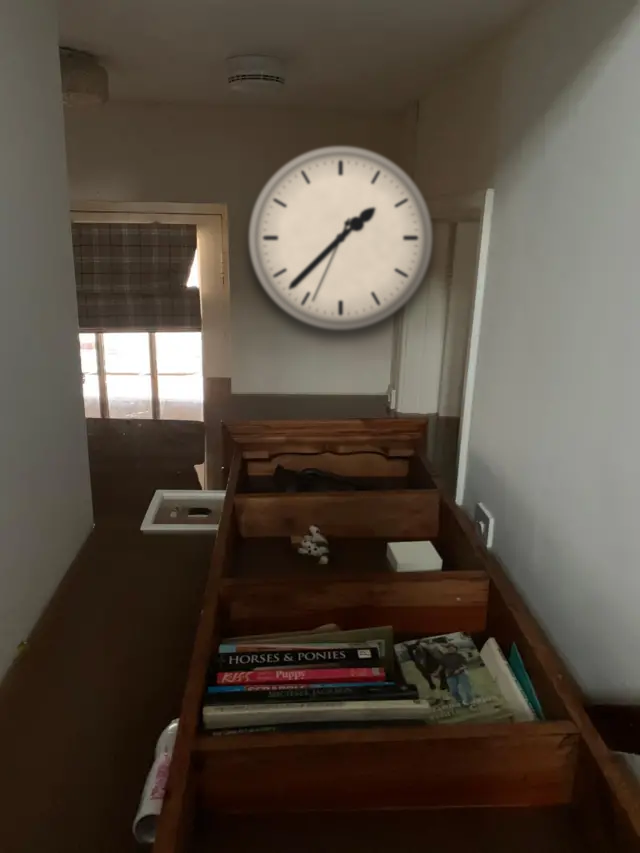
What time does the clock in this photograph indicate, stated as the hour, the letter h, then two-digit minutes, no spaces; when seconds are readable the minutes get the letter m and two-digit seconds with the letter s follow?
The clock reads 1h37m34s
